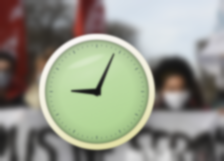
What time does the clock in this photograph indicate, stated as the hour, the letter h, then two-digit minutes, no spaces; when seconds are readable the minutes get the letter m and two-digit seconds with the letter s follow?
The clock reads 9h04
